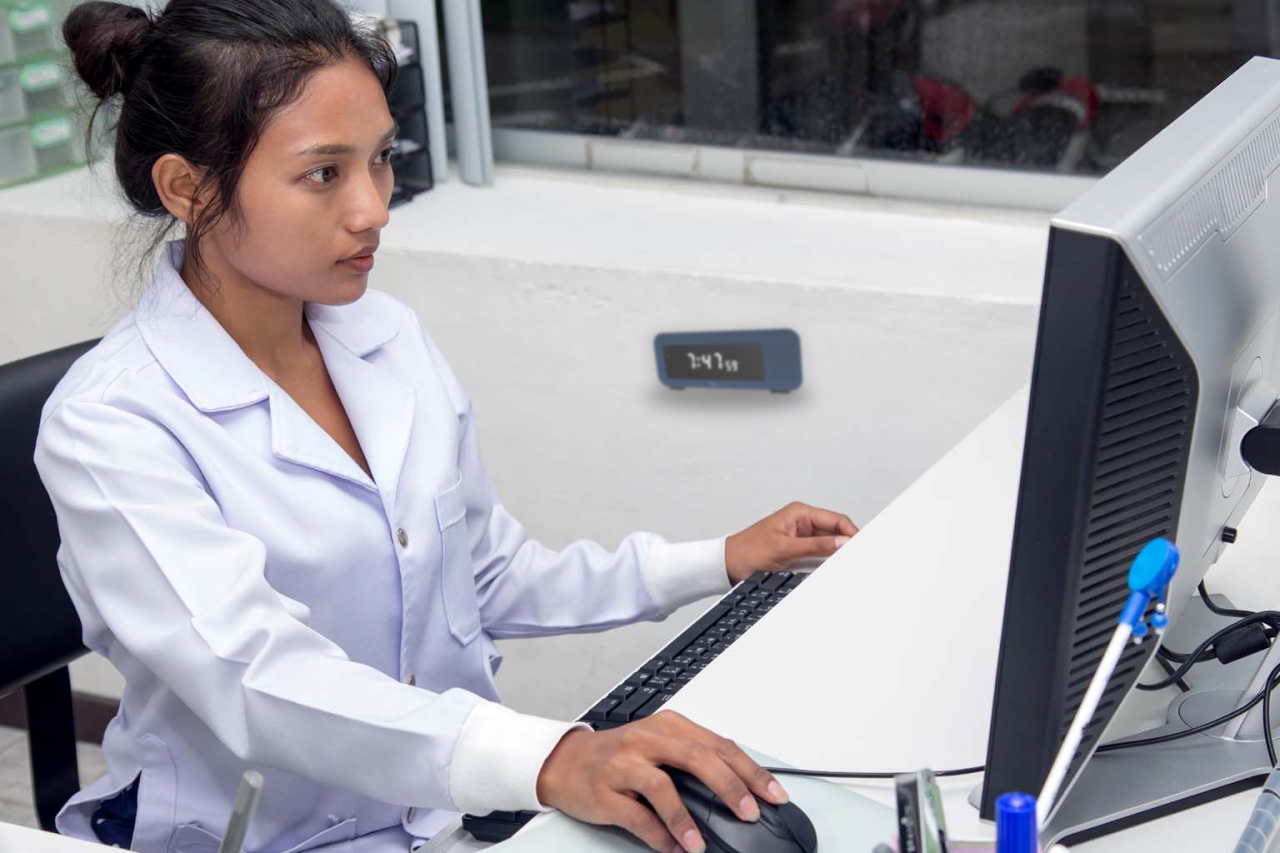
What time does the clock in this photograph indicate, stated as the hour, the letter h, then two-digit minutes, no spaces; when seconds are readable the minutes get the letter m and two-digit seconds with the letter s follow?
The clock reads 7h47
